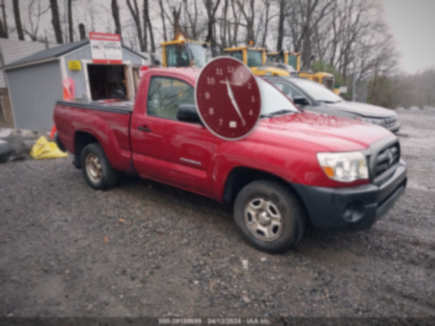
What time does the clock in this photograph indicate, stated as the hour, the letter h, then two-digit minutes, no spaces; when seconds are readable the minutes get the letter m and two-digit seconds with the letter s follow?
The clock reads 11h25
